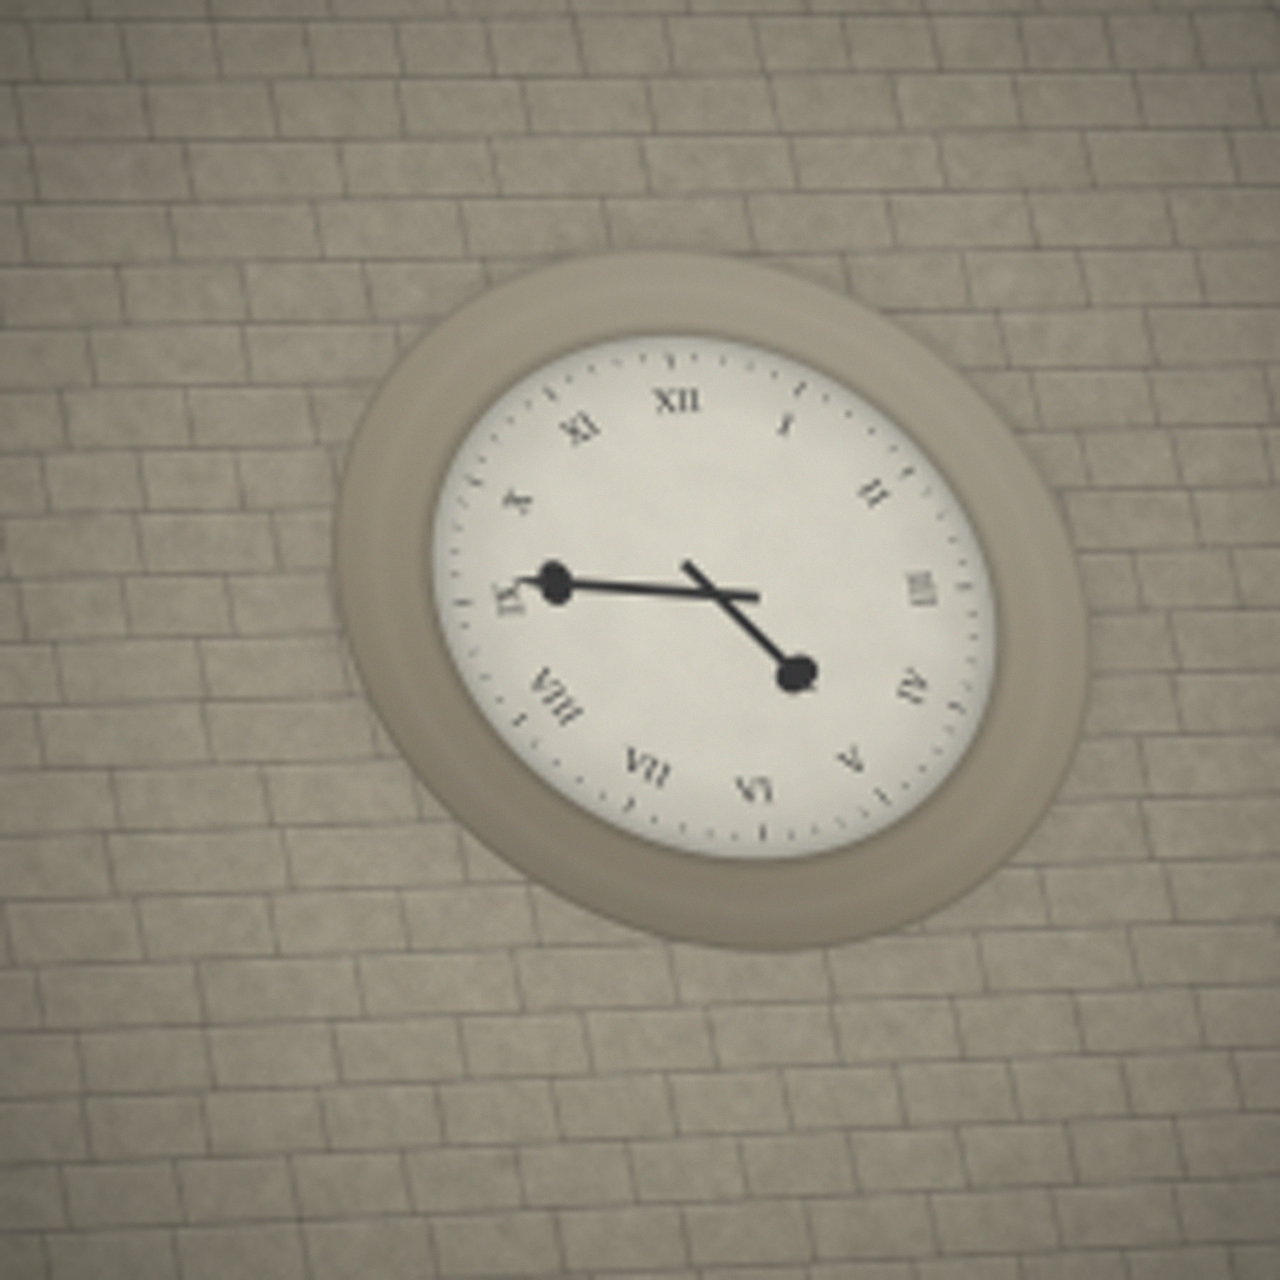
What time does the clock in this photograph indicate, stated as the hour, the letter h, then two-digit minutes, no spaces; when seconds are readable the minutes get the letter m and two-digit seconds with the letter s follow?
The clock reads 4h46
